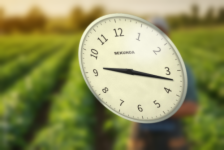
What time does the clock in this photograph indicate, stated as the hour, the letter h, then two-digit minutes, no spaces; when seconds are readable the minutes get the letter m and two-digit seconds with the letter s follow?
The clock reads 9h17
